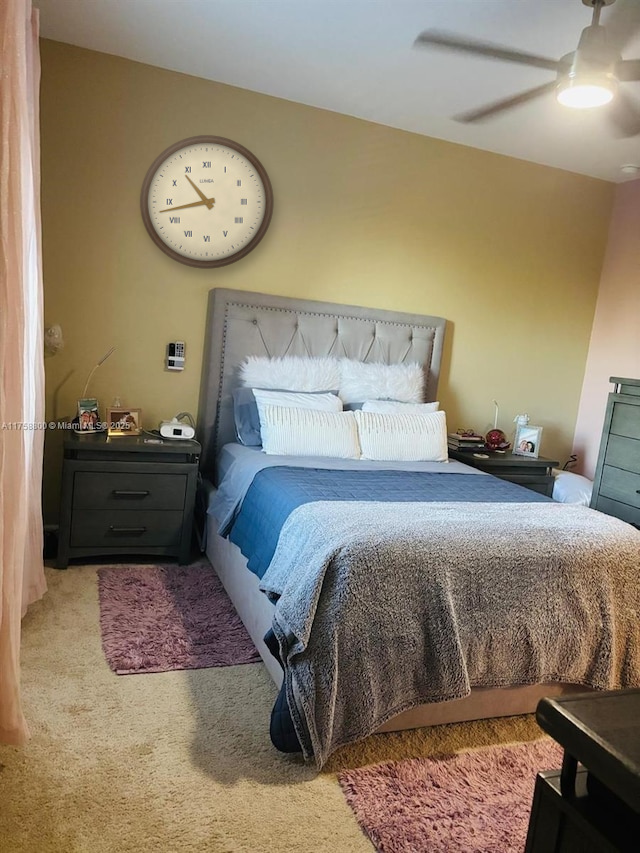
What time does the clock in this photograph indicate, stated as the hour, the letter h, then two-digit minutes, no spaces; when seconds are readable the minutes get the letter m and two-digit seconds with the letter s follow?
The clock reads 10h43
